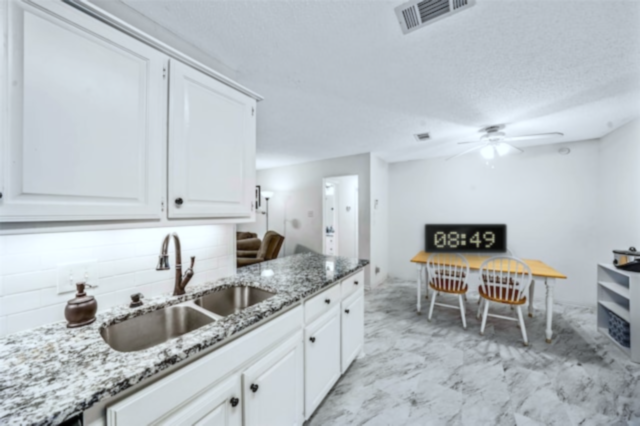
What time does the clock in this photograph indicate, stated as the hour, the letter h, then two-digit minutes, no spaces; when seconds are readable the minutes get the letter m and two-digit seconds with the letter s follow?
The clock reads 8h49
